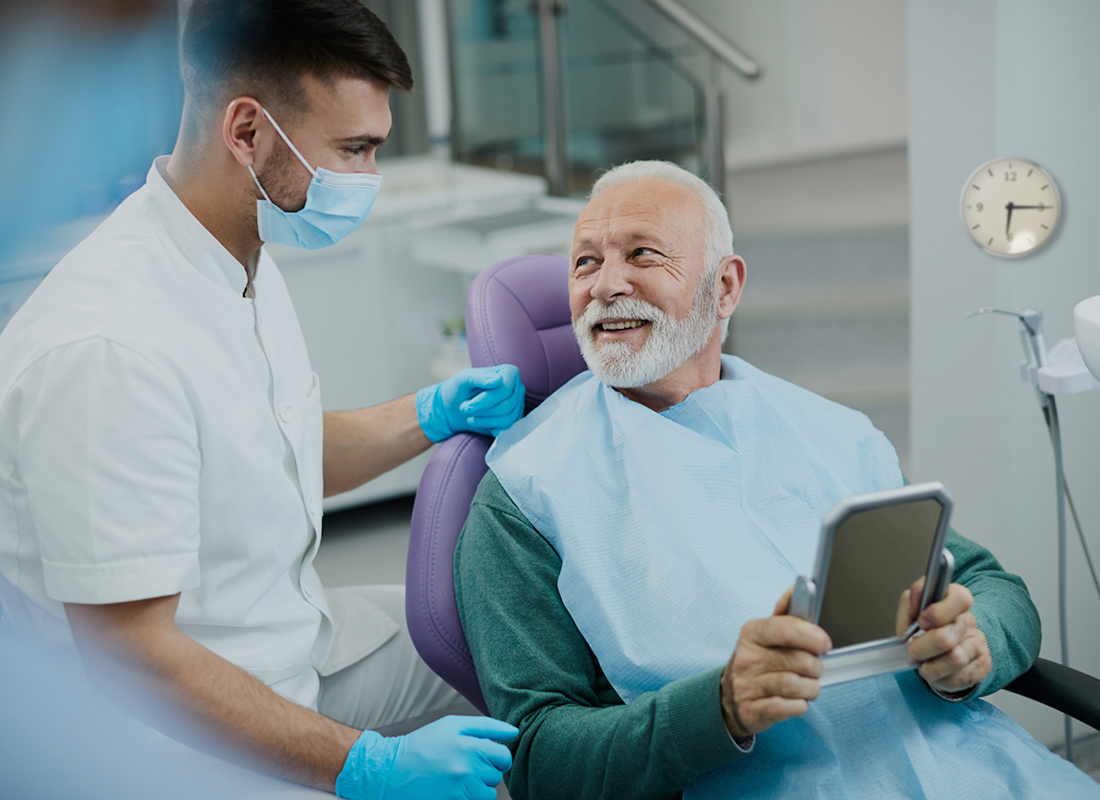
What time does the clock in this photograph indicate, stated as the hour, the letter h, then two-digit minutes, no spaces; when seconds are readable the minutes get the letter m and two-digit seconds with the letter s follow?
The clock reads 6h15
